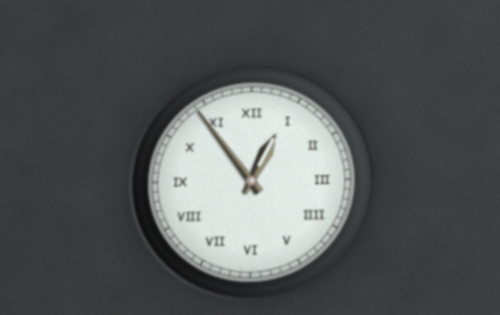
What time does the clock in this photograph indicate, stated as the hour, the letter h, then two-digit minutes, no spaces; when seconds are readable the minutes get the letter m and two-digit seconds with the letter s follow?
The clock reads 12h54
